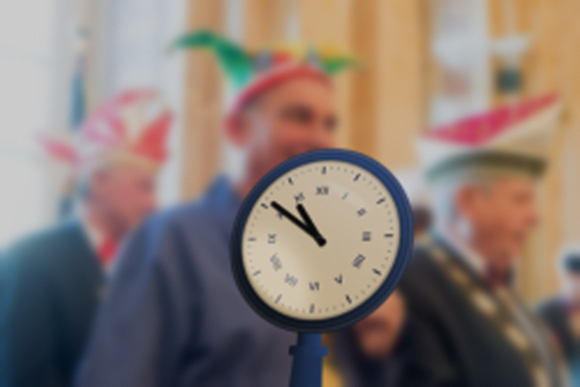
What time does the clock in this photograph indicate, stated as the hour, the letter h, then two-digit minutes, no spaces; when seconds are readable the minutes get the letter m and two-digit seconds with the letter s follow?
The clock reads 10h51
